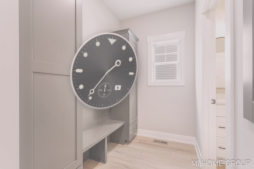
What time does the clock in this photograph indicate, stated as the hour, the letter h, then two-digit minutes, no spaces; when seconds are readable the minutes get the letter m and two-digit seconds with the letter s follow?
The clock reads 1h36
